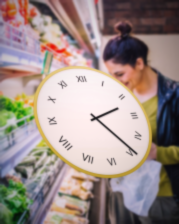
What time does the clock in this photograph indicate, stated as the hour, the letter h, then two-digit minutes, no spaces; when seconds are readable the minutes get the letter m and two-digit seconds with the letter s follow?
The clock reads 2h24
